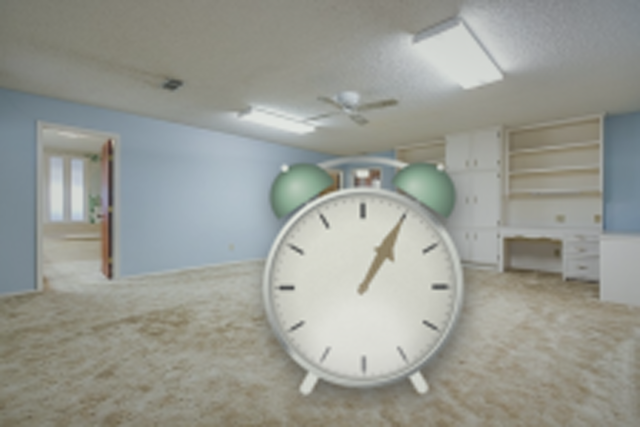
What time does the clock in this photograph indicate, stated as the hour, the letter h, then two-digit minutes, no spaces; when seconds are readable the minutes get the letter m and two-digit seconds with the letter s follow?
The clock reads 1h05
